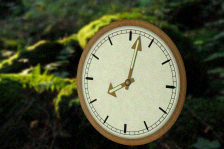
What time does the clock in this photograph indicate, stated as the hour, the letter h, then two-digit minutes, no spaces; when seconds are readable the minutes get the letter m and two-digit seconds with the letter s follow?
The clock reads 8h02
